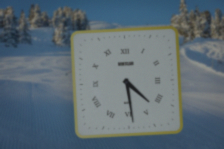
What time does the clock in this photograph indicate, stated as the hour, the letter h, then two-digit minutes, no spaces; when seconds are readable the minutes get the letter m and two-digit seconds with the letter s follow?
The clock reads 4h29
